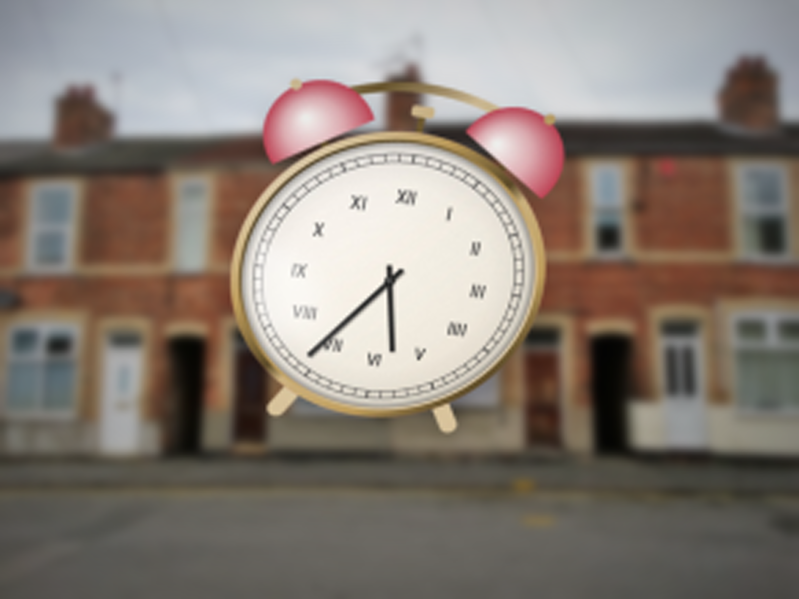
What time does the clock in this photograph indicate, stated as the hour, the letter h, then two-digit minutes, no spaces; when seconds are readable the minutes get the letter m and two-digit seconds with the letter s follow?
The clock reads 5h36
